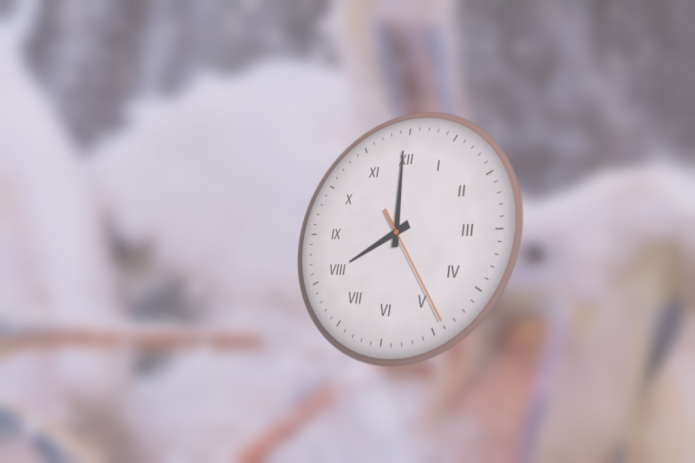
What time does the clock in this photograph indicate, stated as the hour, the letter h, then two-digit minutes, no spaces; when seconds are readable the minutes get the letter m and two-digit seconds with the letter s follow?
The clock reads 7h59m24s
